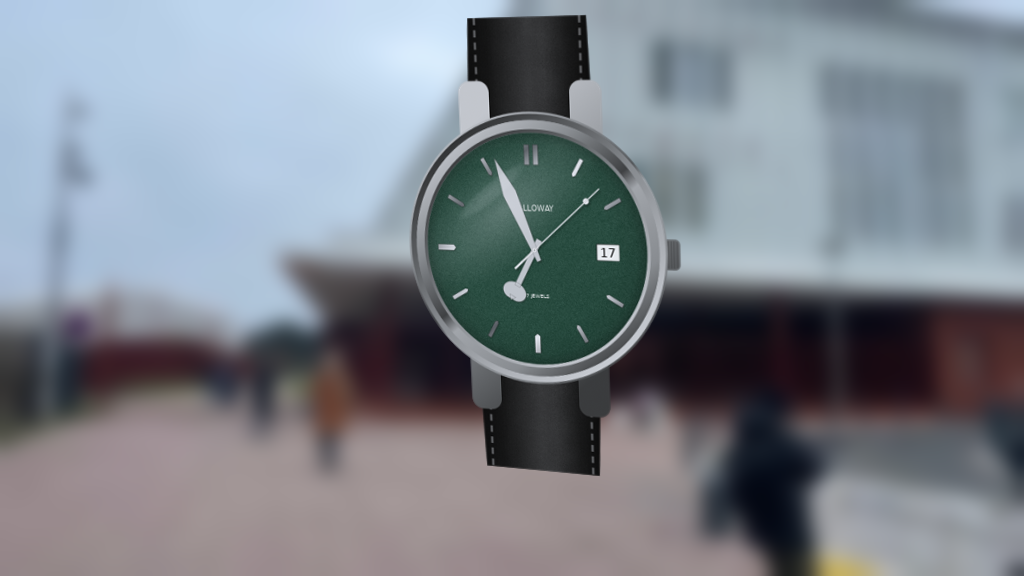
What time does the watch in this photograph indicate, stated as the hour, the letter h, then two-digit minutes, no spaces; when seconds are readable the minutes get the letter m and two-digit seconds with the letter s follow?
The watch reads 6h56m08s
